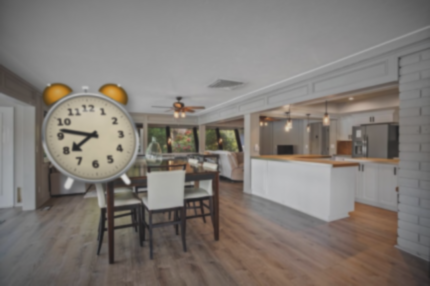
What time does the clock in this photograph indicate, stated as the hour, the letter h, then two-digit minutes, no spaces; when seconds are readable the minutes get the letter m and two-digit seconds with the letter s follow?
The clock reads 7h47
